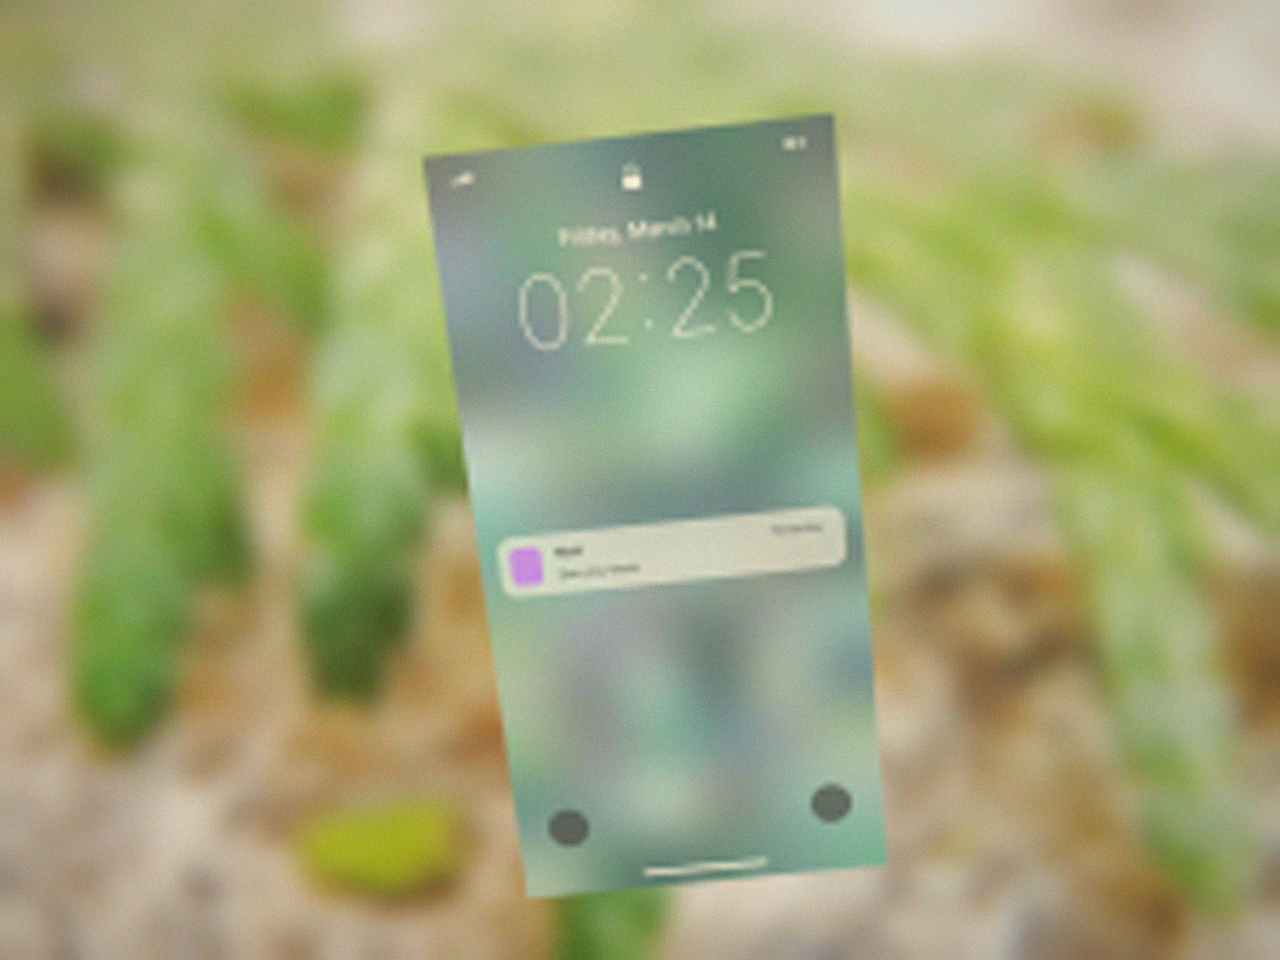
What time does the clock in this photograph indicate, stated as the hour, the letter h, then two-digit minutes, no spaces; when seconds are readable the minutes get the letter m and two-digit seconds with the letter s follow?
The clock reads 2h25
